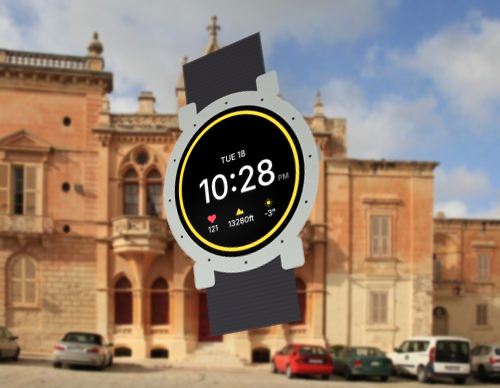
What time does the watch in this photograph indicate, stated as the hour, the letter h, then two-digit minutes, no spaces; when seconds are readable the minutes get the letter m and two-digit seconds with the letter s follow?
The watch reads 10h28
